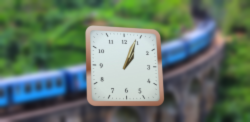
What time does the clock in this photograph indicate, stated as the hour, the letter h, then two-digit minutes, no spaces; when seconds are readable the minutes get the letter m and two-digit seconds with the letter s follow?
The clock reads 1h04
